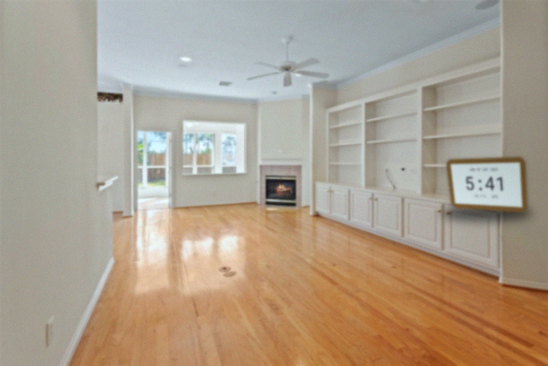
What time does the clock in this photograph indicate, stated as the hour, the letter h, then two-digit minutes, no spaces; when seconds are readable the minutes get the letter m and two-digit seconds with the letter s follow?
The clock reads 5h41
